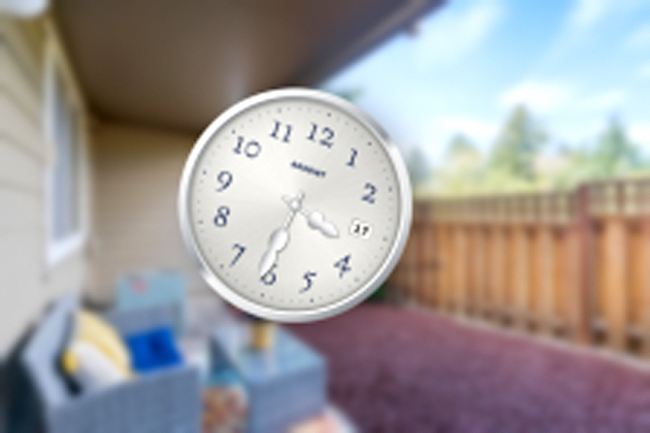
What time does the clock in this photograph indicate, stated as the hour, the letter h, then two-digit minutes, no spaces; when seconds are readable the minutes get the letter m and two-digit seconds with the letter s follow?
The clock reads 3h31
